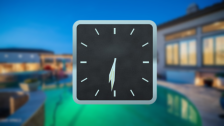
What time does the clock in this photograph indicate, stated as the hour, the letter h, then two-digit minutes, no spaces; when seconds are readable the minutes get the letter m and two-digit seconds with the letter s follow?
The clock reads 6h31
